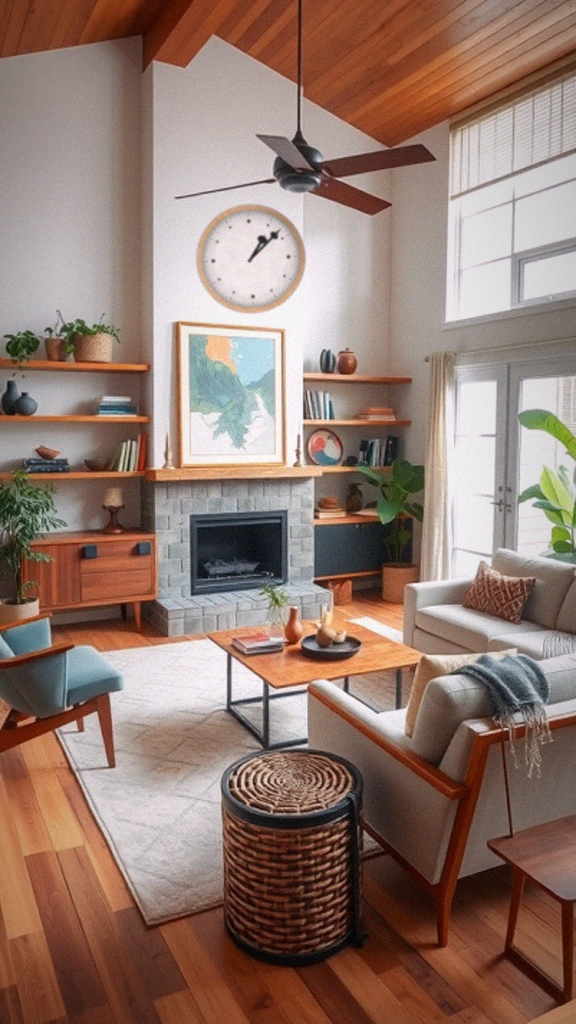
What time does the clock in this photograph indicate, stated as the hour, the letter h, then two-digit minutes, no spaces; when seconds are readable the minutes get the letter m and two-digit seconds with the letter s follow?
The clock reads 1h08
